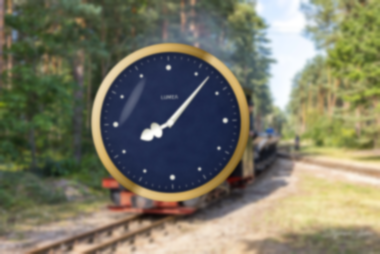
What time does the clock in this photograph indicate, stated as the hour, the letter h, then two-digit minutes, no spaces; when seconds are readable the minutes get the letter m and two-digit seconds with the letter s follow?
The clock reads 8h07
